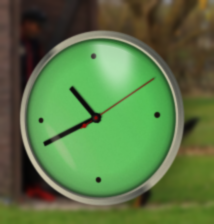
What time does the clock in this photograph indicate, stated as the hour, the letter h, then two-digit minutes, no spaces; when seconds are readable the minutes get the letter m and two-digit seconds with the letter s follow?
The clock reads 10h41m10s
